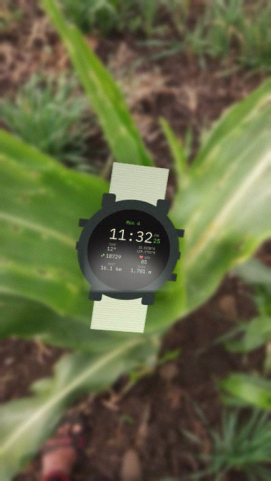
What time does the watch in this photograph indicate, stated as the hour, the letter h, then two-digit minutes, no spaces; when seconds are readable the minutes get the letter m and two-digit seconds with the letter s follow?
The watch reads 11h32
